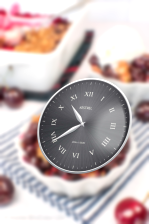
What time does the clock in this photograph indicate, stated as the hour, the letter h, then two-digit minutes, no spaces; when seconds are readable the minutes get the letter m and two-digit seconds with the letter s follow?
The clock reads 10h39
